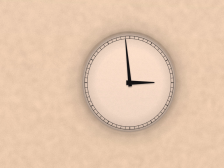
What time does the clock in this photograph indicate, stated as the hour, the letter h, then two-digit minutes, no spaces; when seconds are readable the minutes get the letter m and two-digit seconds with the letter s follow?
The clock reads 2h59
